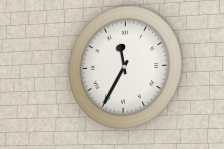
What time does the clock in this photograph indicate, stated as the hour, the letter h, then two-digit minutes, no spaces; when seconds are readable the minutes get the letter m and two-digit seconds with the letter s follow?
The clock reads 11h35
